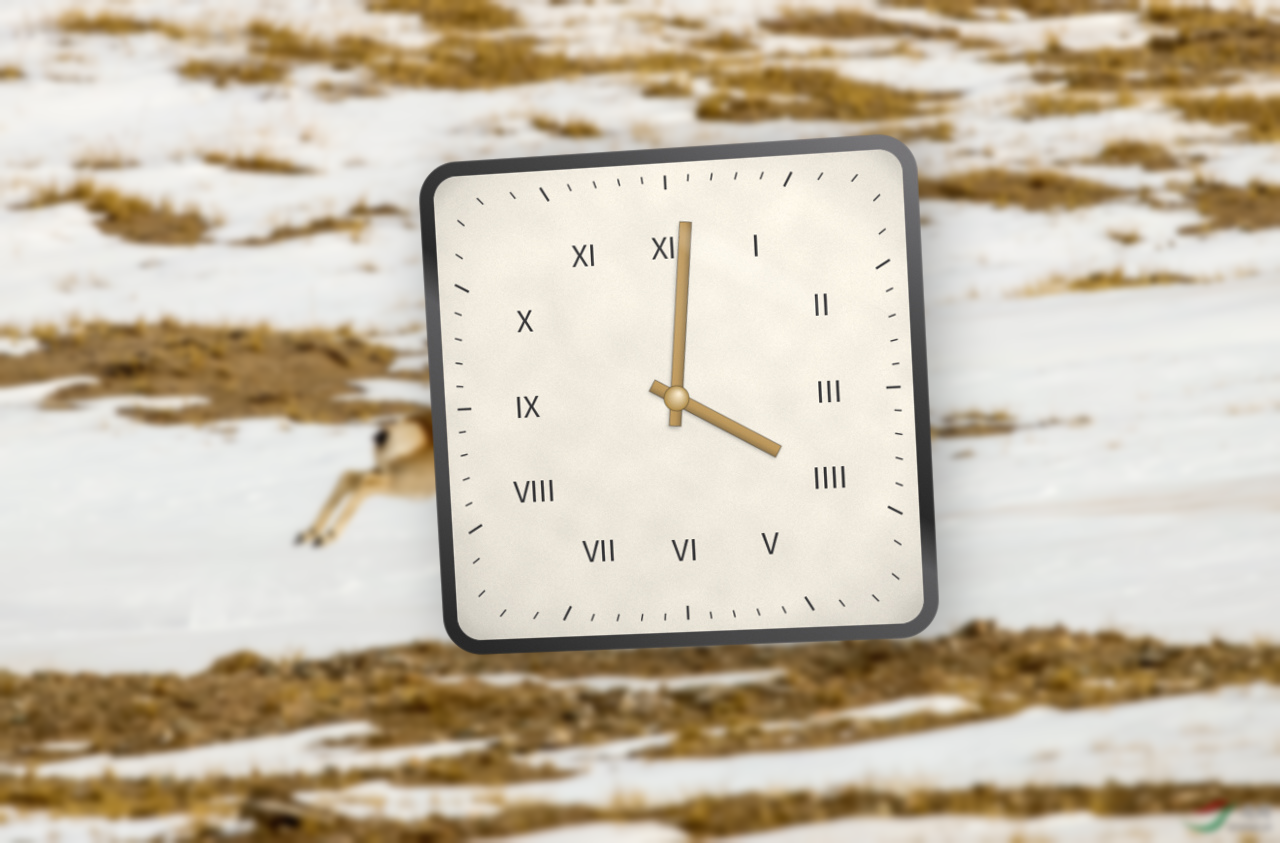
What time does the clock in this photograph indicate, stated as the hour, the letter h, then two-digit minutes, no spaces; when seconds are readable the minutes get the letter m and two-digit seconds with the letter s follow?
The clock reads 4h01
